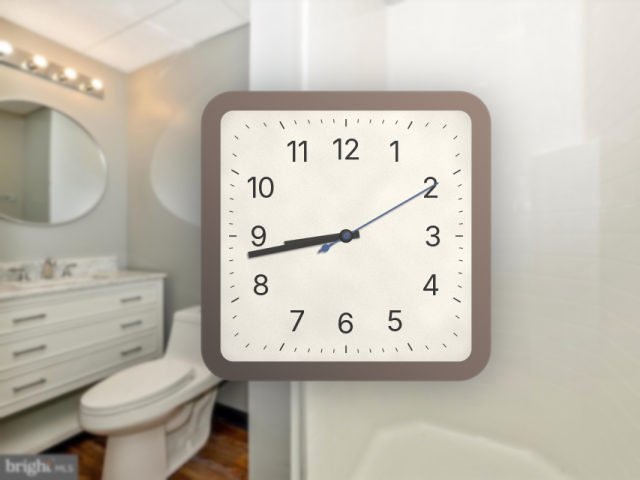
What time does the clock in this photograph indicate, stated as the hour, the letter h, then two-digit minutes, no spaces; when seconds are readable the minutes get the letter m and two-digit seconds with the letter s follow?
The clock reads 8h43m10s
